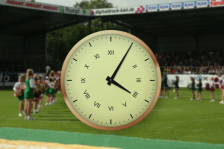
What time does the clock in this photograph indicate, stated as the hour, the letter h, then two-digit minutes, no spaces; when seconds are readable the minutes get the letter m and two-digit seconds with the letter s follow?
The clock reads 4h05
